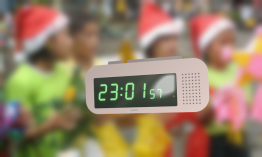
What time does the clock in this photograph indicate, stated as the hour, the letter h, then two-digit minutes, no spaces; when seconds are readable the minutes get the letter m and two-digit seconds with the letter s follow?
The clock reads 23h01m57s
